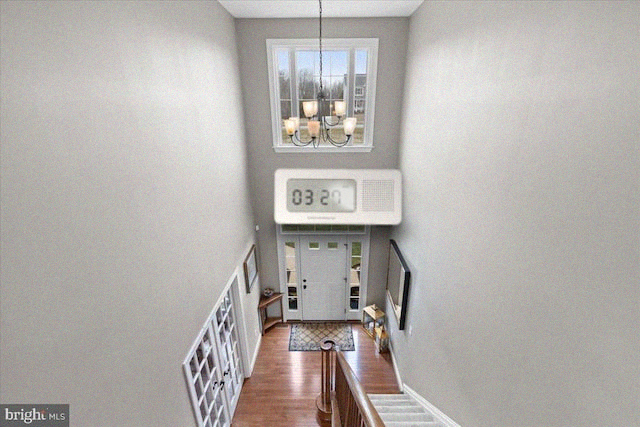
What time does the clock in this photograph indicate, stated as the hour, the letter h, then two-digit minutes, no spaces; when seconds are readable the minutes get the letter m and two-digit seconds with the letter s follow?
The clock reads 3h27
